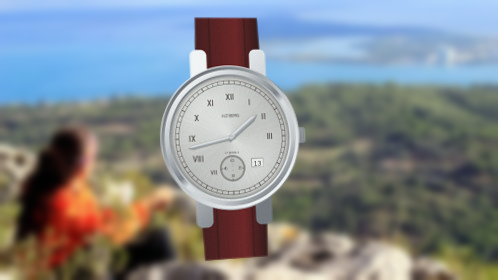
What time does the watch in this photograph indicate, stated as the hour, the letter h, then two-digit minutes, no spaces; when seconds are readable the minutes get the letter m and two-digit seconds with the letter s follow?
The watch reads 1h43
